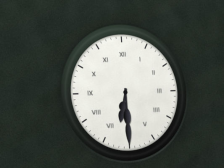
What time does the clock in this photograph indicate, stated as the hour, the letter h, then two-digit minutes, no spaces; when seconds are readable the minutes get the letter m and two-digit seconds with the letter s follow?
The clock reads 6h30
